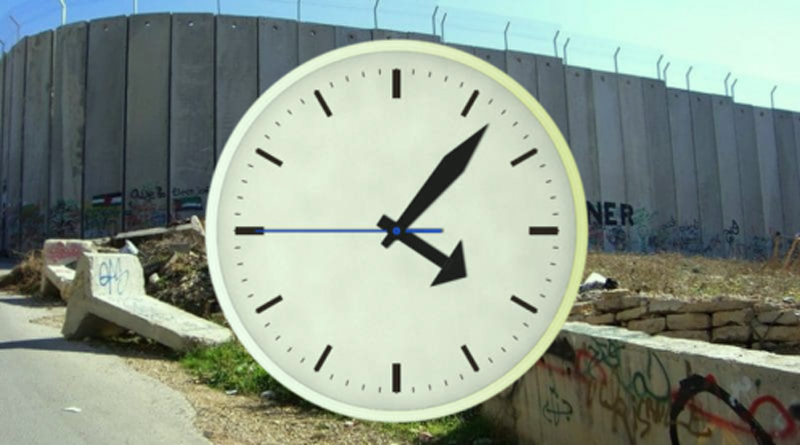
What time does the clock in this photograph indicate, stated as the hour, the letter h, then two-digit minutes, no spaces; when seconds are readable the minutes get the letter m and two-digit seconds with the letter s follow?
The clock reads 4h06m45s
